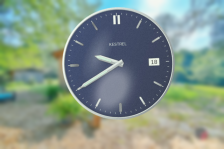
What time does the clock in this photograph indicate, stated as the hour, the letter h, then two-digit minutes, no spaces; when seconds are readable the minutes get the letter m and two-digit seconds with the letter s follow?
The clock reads 9h40
